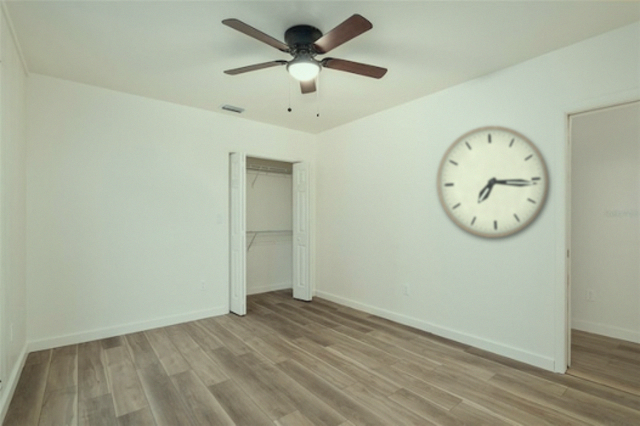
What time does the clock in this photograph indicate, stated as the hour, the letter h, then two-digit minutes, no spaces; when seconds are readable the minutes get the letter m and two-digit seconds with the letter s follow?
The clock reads 7h16
